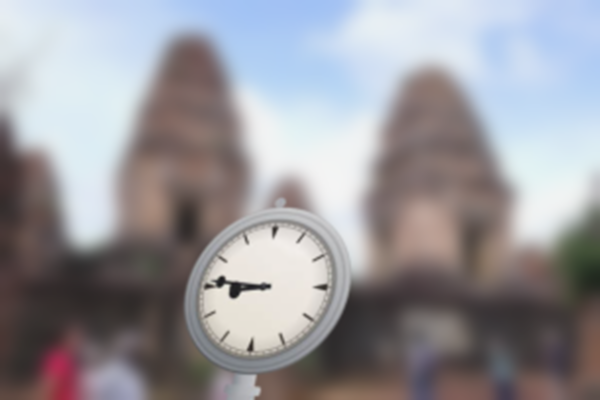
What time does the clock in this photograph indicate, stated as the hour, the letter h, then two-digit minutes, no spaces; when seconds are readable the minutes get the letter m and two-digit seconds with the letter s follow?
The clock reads 8h46
